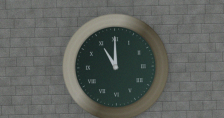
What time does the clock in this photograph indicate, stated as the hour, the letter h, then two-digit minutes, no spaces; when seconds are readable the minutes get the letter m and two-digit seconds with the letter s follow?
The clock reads 11h00
